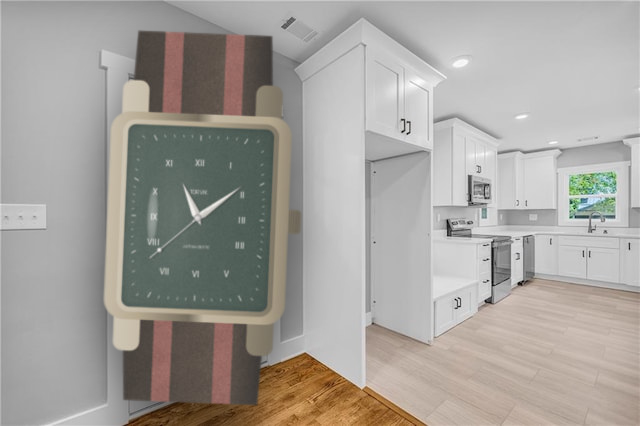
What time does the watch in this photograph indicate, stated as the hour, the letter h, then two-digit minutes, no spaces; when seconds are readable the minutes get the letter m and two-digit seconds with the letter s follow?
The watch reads 11h08m38s
